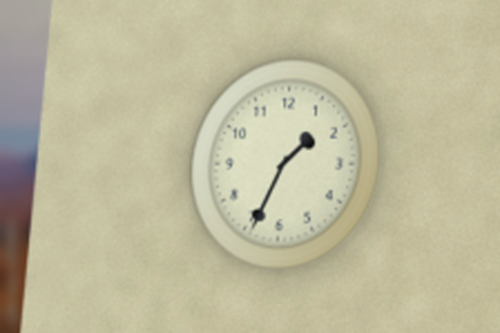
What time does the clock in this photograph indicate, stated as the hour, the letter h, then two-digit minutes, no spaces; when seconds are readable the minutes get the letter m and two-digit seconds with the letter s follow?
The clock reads 1h34
